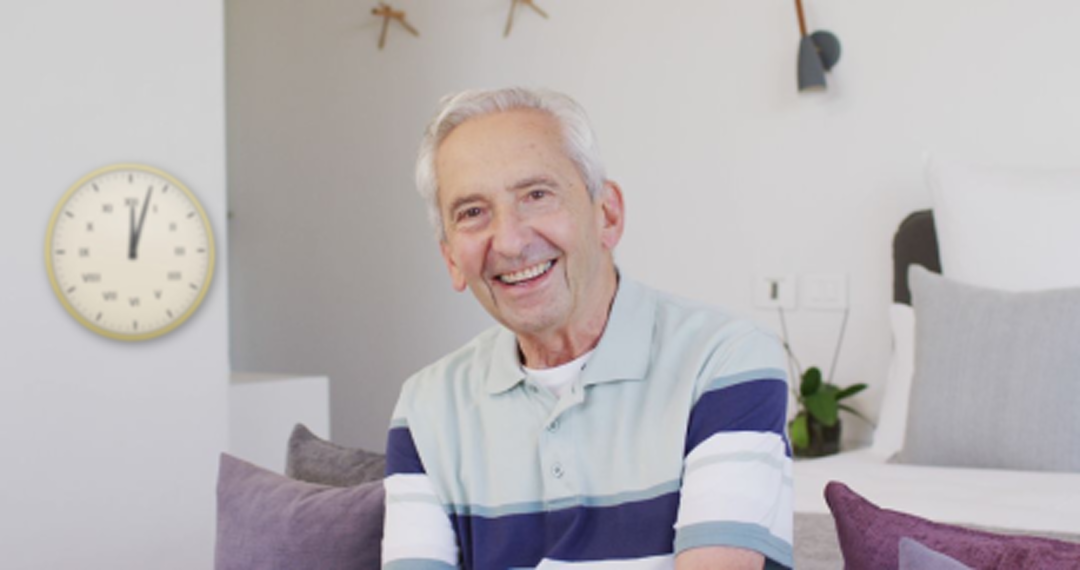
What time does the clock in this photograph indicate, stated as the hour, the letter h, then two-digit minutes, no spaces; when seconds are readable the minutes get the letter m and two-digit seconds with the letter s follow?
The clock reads 12h03
